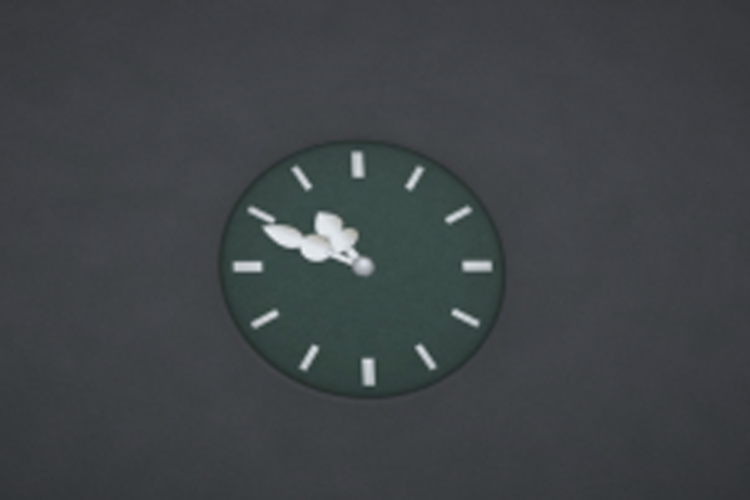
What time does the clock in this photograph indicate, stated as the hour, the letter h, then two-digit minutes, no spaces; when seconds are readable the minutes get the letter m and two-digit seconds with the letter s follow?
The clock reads 10h49
